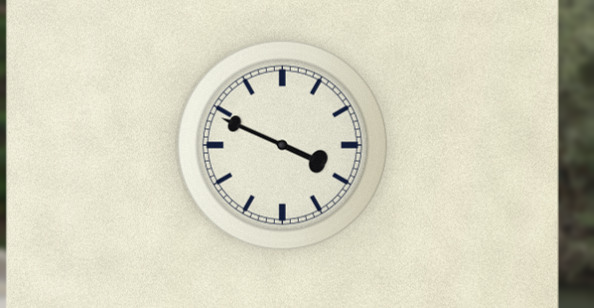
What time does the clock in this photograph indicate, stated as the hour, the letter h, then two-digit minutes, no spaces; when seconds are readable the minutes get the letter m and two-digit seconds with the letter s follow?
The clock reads 3h49
